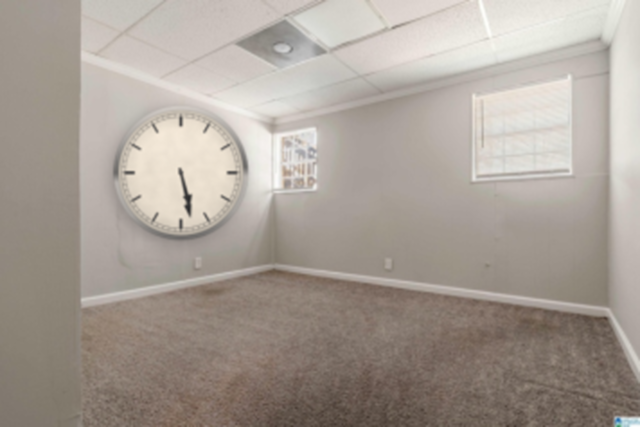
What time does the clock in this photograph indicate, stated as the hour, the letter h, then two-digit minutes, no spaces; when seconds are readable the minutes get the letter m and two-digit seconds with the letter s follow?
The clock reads 5h28
